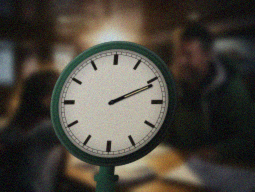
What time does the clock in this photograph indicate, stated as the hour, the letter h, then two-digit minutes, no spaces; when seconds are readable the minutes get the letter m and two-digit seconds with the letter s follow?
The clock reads 2h11
